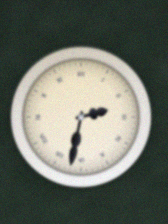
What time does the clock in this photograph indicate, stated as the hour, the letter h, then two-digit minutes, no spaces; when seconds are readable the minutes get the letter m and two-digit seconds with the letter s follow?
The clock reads 2h32
